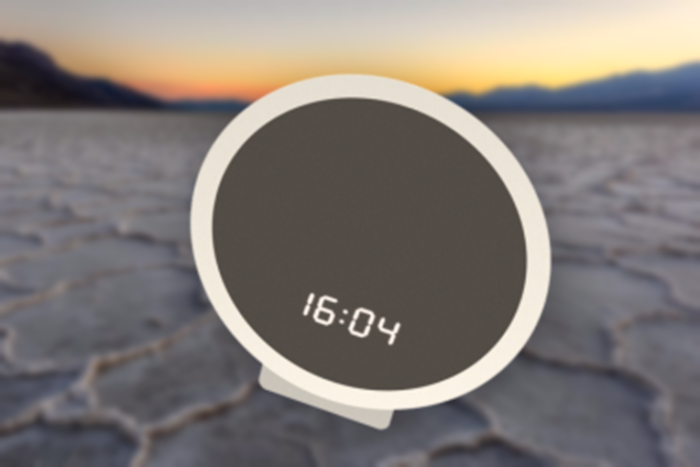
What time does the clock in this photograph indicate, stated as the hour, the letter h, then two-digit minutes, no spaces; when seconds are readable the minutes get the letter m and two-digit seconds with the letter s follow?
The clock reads 16h04
